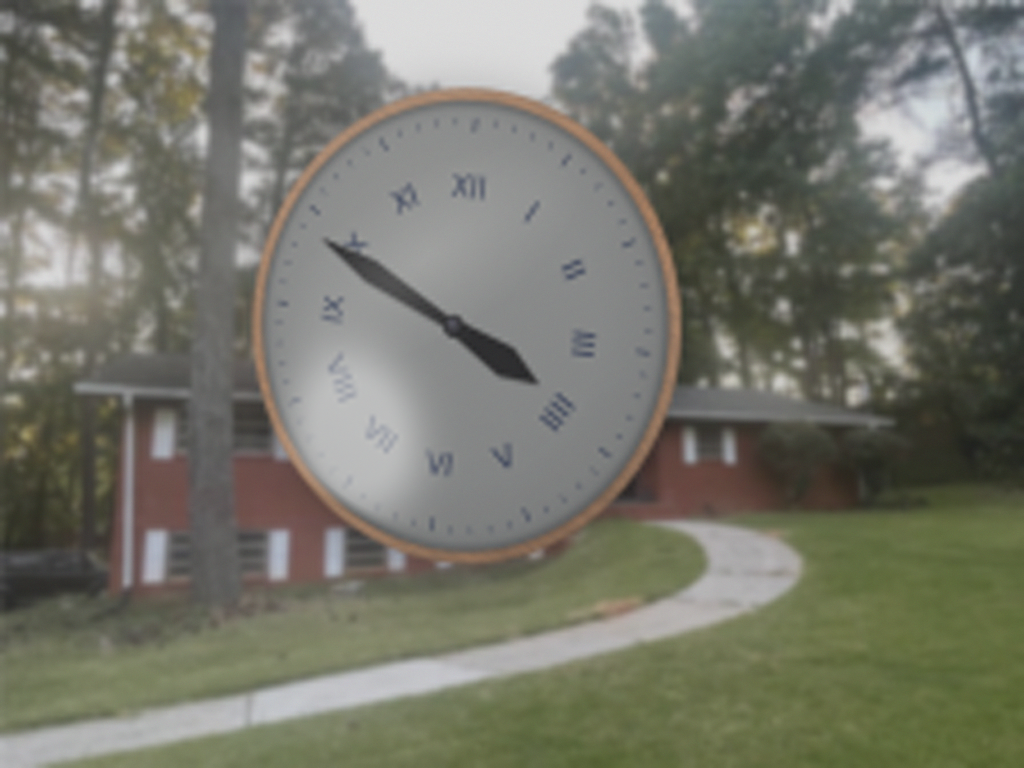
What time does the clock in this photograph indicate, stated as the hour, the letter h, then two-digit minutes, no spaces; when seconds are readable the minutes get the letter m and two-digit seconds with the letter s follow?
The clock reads 3h49
